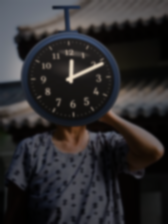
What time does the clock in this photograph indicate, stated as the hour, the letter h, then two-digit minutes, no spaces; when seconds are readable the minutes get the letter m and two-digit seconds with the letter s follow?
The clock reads 12h11
